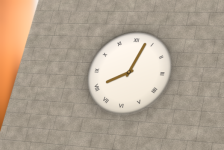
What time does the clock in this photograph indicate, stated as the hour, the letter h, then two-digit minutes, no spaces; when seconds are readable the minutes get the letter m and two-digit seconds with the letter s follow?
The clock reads 8h03
